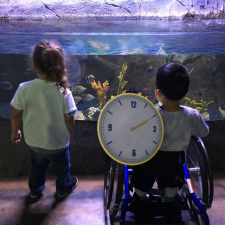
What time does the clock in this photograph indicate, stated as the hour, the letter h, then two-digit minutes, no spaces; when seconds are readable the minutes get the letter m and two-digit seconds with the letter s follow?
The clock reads 2h10
